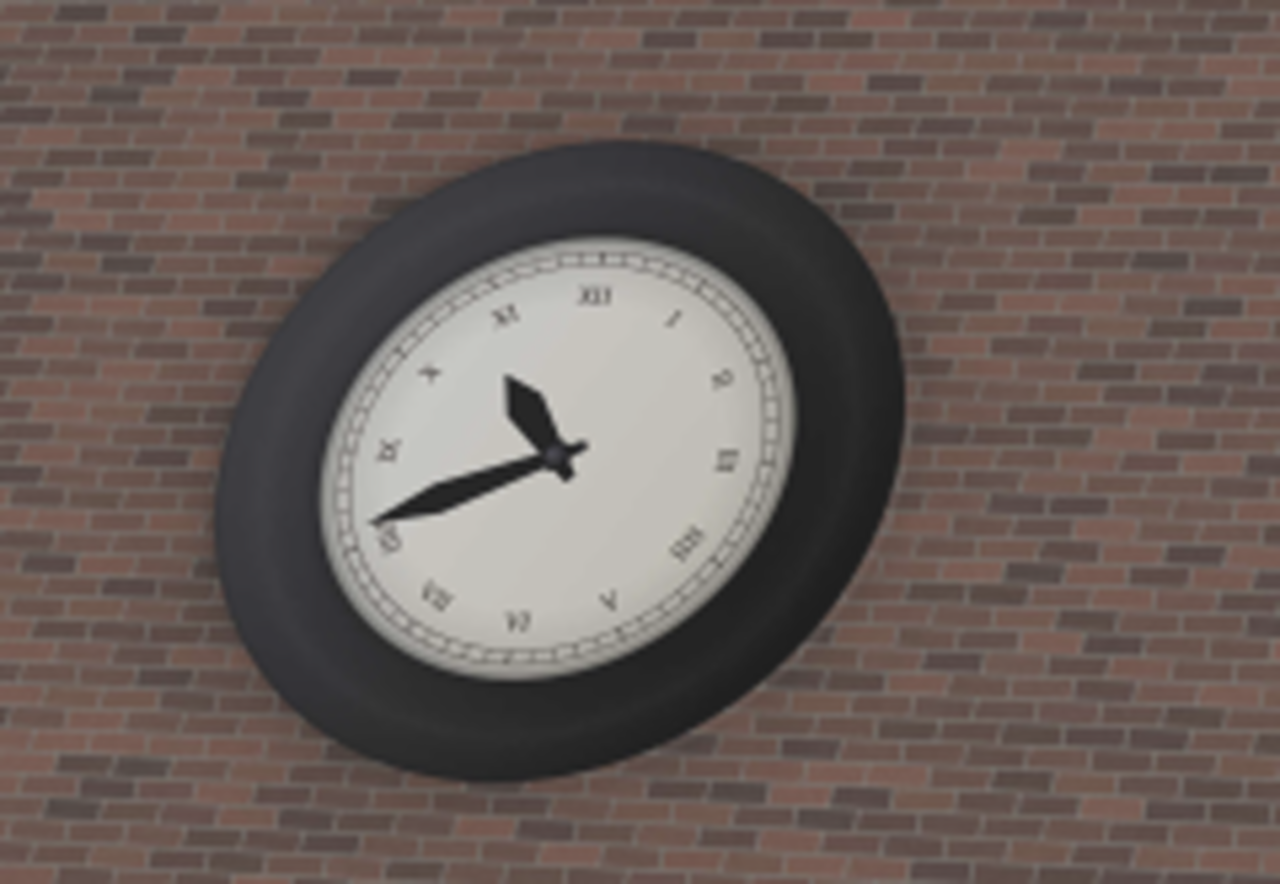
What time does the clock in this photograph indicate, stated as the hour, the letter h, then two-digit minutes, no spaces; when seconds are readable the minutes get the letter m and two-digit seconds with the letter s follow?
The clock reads 10h41
